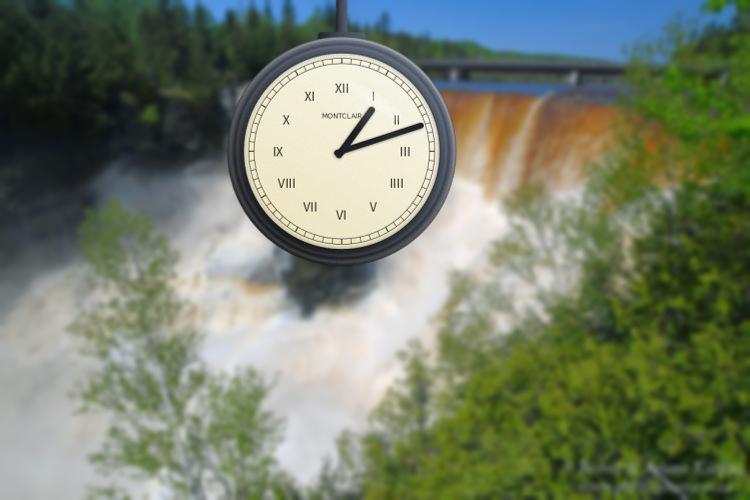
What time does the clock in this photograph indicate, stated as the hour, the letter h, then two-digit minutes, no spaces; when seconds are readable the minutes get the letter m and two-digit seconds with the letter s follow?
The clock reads 1h12
